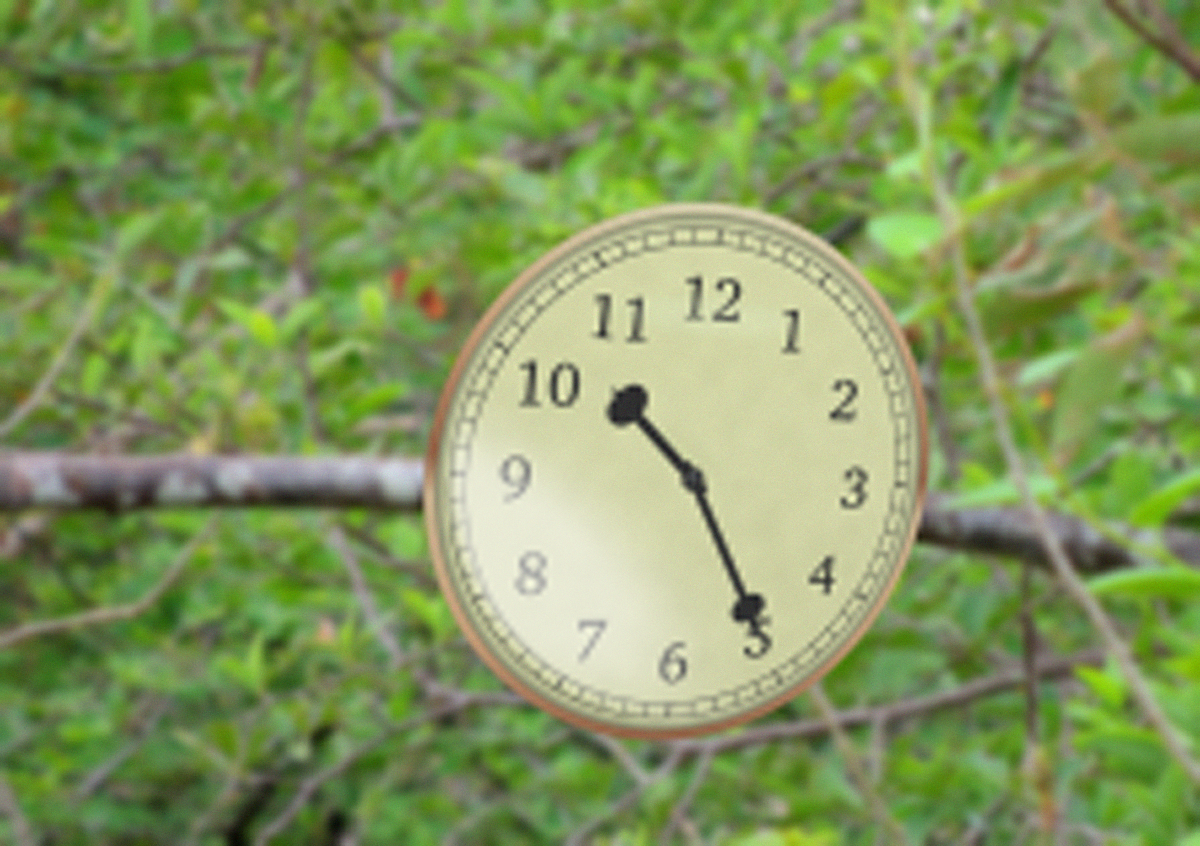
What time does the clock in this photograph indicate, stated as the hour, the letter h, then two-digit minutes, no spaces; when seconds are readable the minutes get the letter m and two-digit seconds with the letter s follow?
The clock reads 10h25
